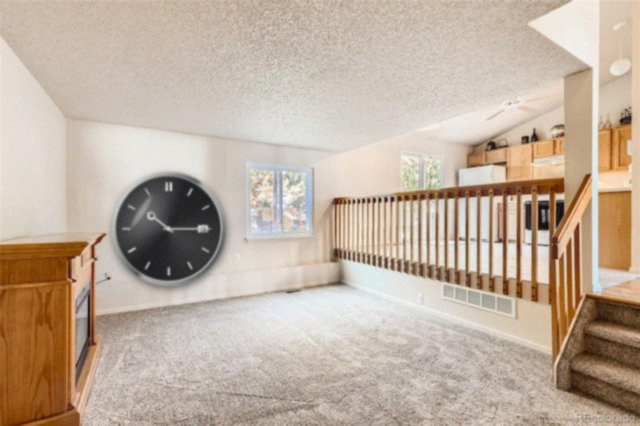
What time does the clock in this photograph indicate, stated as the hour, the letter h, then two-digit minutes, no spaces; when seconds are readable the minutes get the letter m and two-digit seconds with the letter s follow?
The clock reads 10h15
